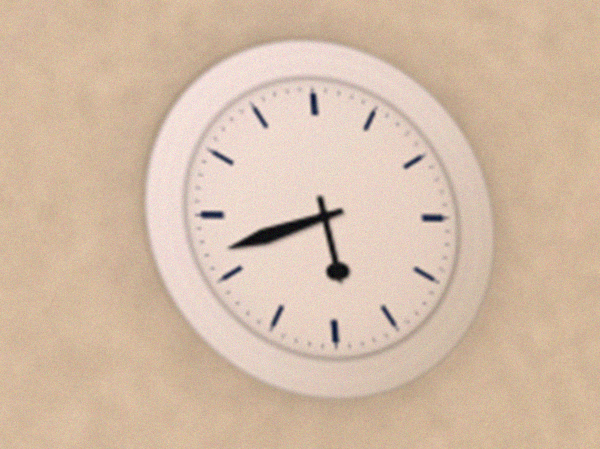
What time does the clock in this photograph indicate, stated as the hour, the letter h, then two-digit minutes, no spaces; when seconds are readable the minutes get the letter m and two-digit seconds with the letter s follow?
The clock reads 5h42
